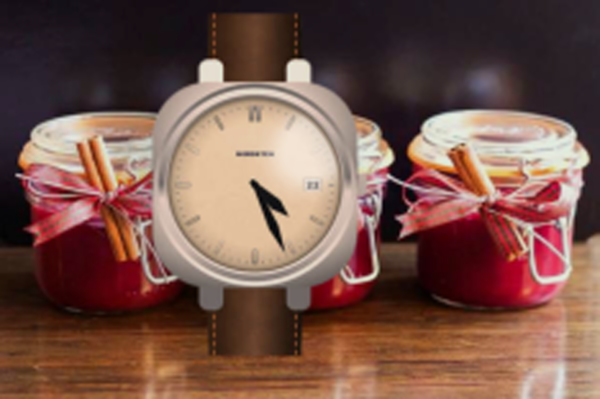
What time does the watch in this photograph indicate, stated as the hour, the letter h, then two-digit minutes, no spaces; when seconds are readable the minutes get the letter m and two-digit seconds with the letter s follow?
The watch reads 4h26
